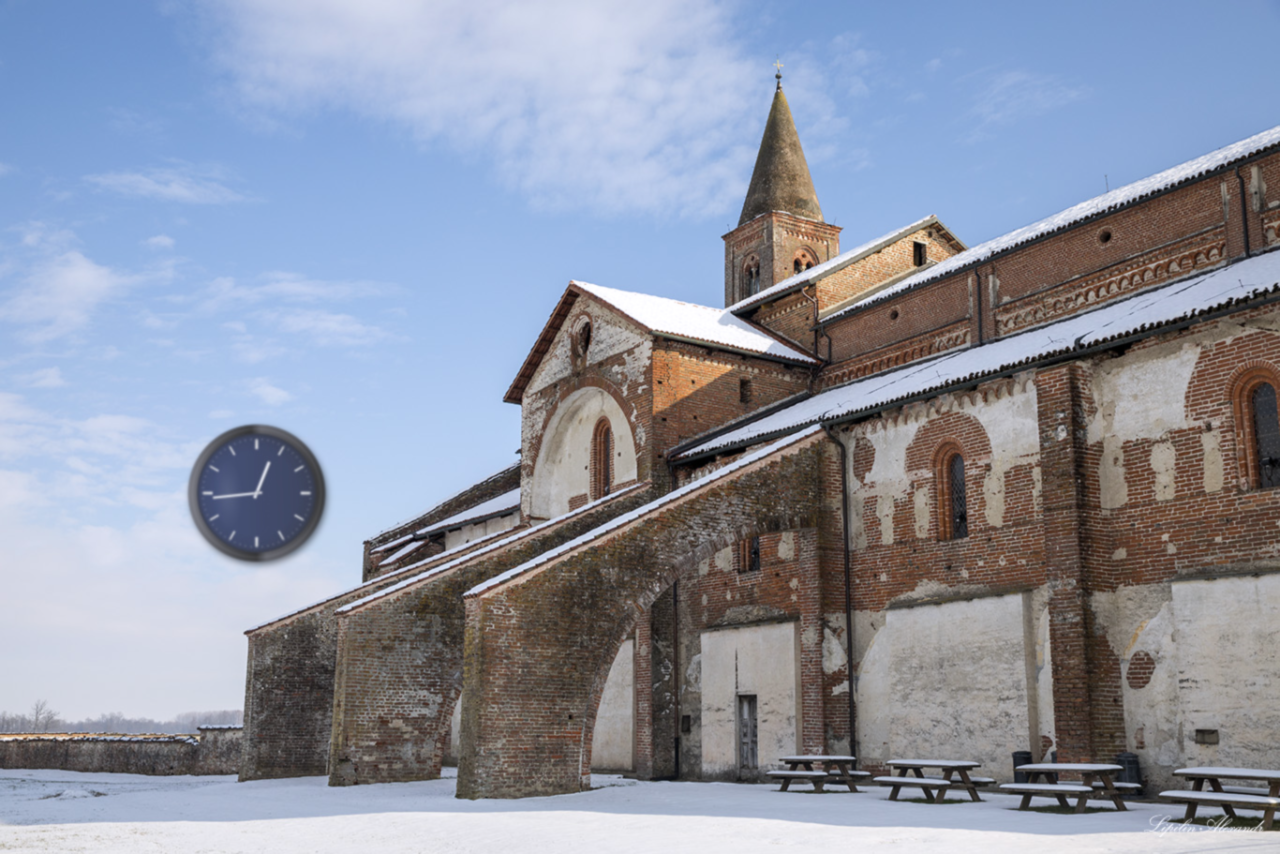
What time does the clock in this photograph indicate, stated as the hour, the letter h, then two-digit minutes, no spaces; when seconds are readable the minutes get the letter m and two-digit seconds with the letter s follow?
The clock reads 12h44
